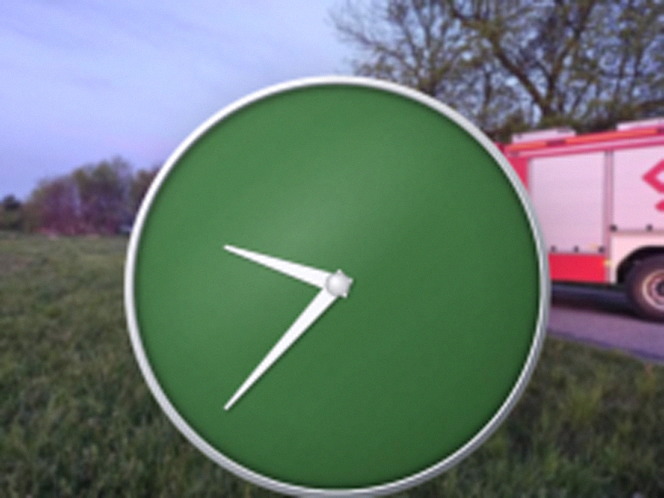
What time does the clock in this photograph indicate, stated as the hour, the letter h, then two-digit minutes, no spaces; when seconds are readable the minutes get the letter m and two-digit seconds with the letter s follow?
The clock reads 9h37
